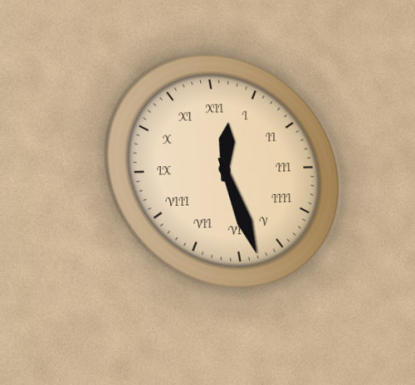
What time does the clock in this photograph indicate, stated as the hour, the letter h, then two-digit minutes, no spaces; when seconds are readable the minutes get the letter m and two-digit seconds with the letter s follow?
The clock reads 12h28
